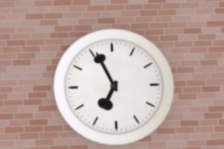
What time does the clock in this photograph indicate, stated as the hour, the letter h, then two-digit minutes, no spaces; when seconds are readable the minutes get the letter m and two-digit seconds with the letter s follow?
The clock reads 6h56
